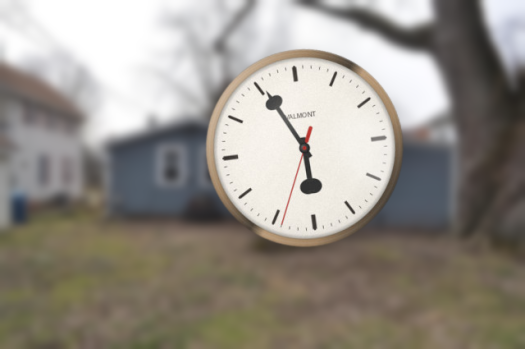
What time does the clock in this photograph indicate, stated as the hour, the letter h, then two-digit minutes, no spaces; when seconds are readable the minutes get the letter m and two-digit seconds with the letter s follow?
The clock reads 5h55m34s
